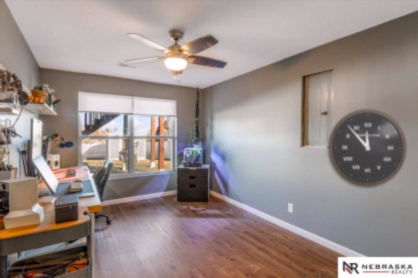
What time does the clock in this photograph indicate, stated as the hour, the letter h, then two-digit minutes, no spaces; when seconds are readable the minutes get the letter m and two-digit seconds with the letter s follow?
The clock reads 11h53
